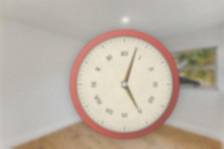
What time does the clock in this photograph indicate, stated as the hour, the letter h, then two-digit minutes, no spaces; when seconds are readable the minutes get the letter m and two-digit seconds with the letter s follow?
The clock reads 5h03
